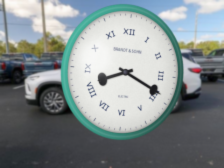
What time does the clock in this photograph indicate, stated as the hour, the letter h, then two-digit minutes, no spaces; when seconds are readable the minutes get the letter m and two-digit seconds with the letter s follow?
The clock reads 8h19
